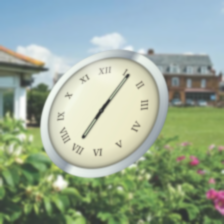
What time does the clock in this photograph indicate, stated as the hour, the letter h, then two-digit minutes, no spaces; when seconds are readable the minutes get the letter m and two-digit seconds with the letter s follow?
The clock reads 7h06
